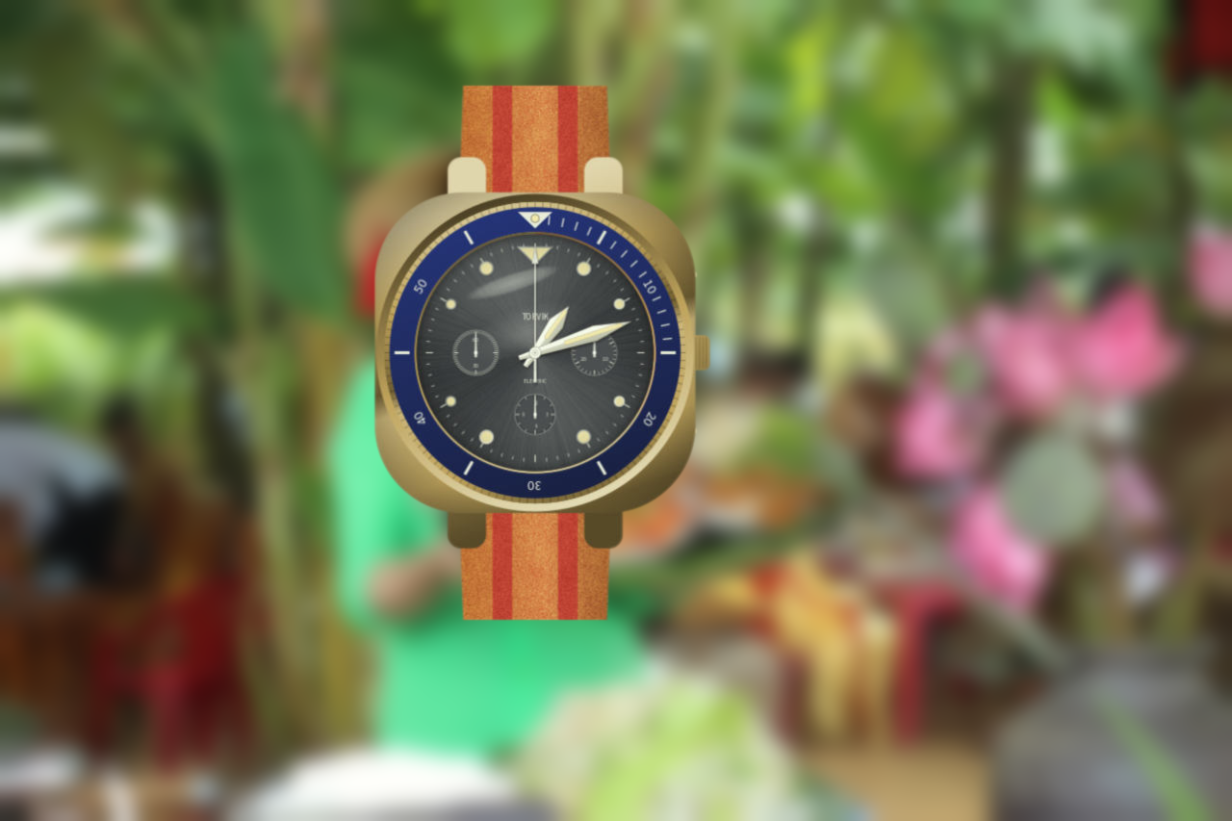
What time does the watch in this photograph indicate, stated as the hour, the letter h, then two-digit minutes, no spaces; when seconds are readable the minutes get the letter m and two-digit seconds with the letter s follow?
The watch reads 1h12
